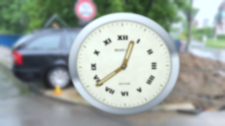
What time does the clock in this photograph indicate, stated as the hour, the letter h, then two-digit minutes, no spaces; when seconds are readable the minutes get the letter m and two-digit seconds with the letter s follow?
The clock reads 12h39
